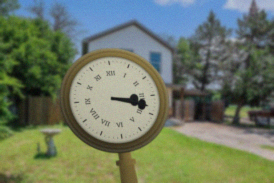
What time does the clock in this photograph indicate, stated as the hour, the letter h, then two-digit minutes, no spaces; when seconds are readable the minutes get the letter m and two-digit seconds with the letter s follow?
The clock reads 3h18
